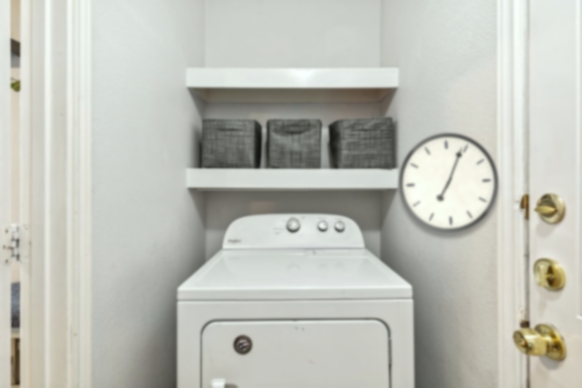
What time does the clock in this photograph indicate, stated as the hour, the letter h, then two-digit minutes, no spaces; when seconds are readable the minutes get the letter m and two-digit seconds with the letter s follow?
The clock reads 7h04
